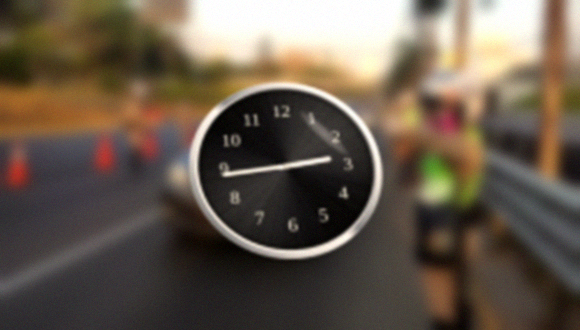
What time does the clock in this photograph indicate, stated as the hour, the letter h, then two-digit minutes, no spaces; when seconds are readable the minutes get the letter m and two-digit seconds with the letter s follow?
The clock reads 2h44
